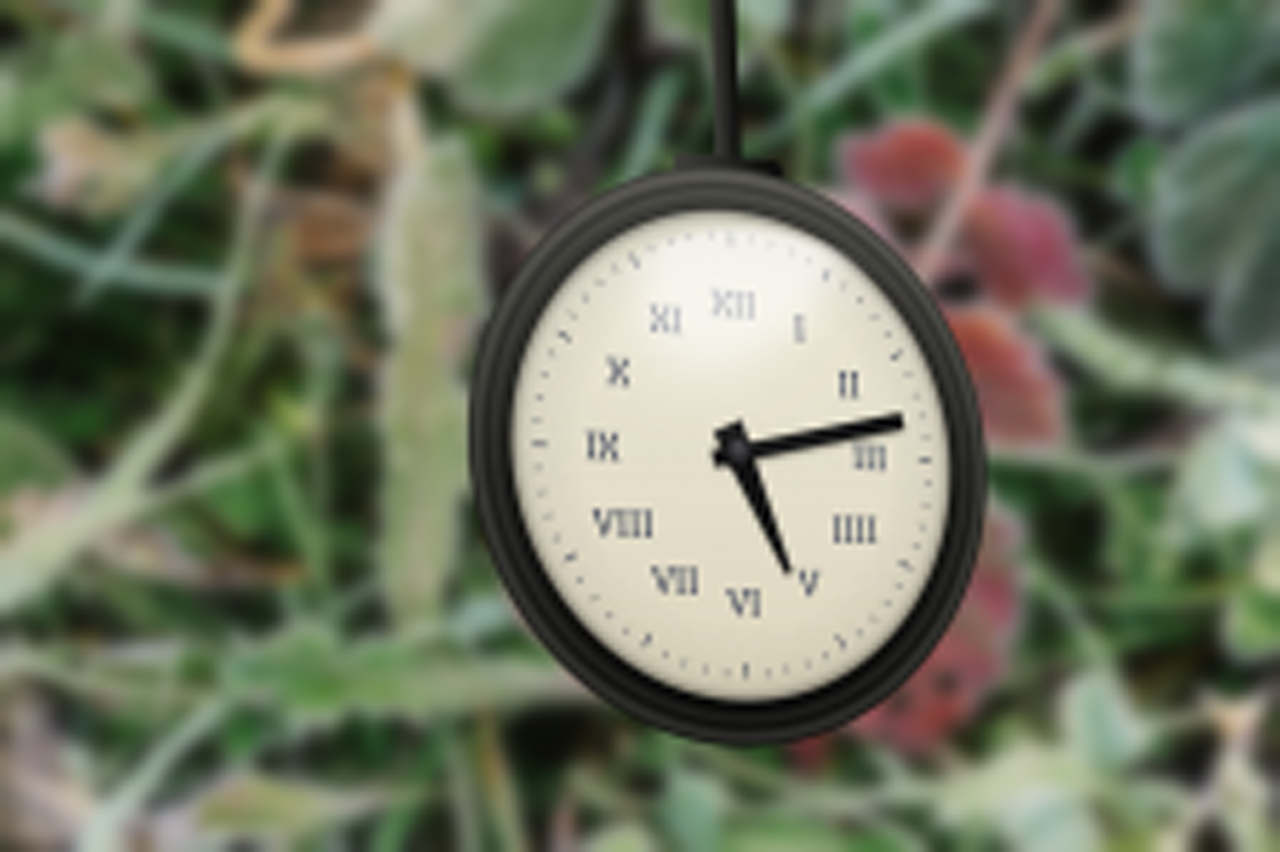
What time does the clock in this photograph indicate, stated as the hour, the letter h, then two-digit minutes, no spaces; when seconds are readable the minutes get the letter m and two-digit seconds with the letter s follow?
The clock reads 5h13
